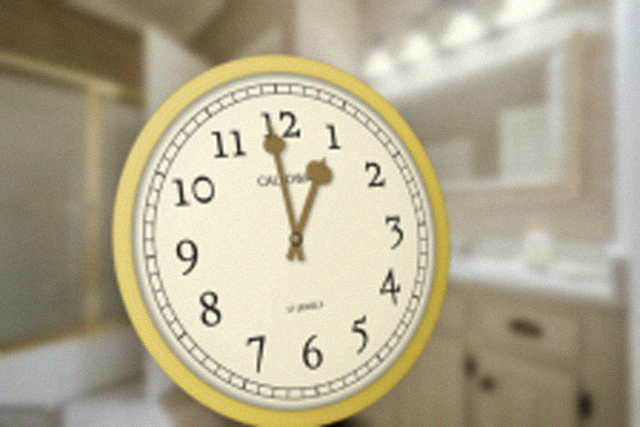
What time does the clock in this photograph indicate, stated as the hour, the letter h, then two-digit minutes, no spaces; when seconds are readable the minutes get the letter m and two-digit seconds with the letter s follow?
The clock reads 12h59
